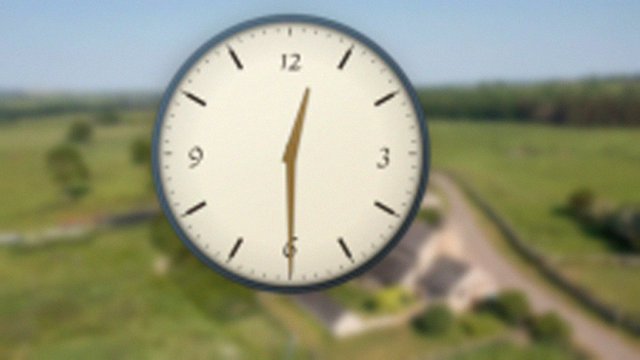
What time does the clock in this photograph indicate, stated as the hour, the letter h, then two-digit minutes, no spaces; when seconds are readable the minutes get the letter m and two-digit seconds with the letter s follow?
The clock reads 12h30
